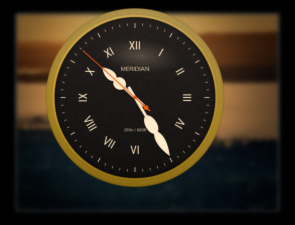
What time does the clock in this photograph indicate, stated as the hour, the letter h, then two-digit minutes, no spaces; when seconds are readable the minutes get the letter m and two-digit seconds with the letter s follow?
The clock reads 10h24m52s
